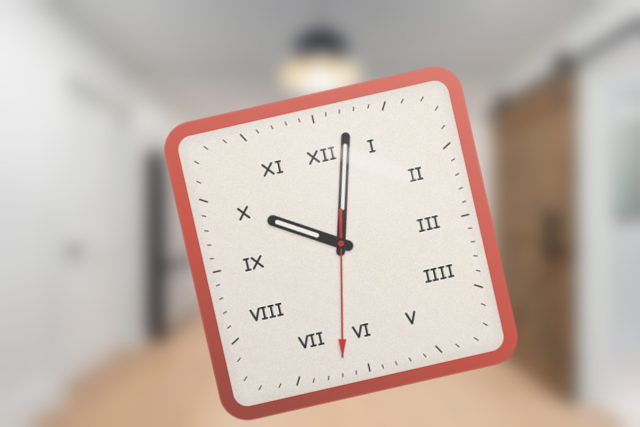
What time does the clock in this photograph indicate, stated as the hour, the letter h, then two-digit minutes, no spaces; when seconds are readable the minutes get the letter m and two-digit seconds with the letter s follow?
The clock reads 10h02m32s
